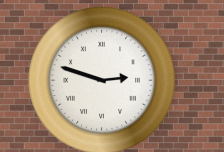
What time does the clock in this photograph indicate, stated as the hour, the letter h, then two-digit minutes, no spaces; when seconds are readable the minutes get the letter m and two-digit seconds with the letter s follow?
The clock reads 2h48
